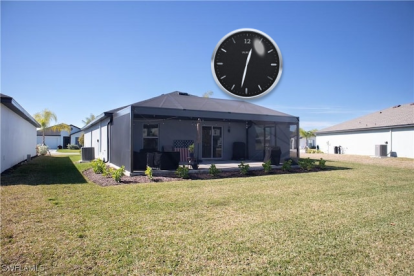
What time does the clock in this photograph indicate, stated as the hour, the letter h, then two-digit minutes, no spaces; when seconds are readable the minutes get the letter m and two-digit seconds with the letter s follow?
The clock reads 12h32
